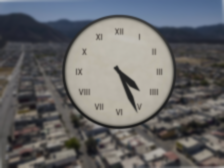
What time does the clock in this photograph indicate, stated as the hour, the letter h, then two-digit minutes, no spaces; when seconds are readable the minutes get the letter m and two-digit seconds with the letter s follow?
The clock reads 4h26
